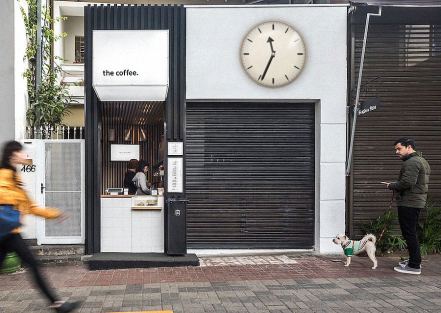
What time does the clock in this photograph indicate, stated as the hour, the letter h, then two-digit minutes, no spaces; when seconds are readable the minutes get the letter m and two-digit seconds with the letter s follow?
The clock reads 11h34
